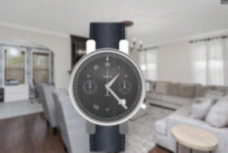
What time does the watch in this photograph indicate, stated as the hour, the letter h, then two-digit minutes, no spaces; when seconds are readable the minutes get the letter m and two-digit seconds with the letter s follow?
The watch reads 1h23
